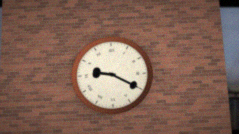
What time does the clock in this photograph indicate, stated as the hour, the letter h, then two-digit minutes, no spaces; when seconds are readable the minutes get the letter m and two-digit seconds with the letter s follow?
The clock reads 9h20
